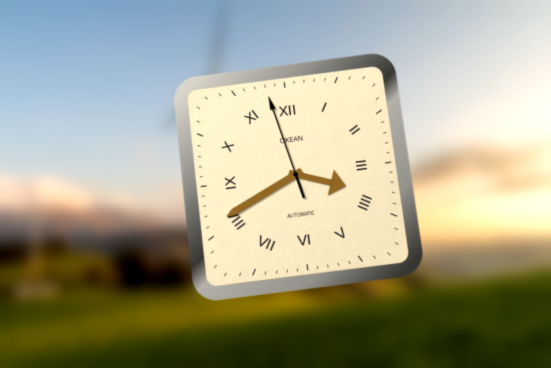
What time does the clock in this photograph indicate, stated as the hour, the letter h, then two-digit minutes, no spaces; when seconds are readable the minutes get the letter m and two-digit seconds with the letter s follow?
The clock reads 3h40m58s
